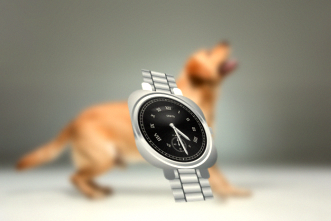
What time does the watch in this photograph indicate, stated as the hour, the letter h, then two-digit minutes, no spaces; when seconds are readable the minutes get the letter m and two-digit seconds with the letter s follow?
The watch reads 4h28
